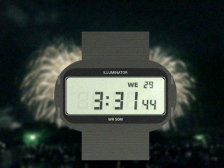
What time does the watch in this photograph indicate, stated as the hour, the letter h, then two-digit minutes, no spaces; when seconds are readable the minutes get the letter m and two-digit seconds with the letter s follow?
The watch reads 3h31m44s
